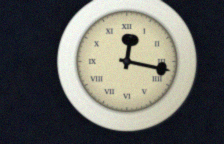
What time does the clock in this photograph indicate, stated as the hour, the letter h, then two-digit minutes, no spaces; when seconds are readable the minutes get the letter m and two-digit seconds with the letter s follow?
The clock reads 12h17
